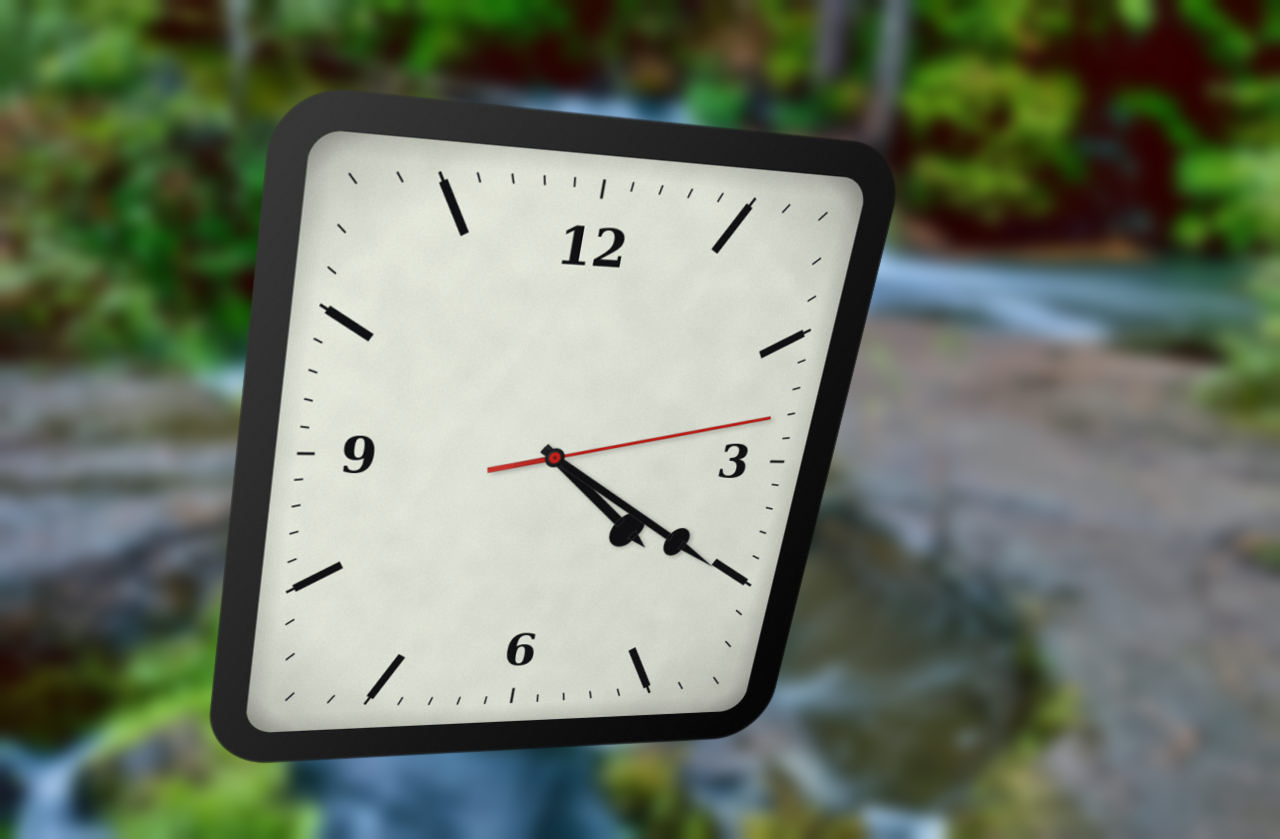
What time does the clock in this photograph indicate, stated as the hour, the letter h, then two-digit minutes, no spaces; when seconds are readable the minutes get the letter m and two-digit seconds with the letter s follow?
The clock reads 4h20m13s
